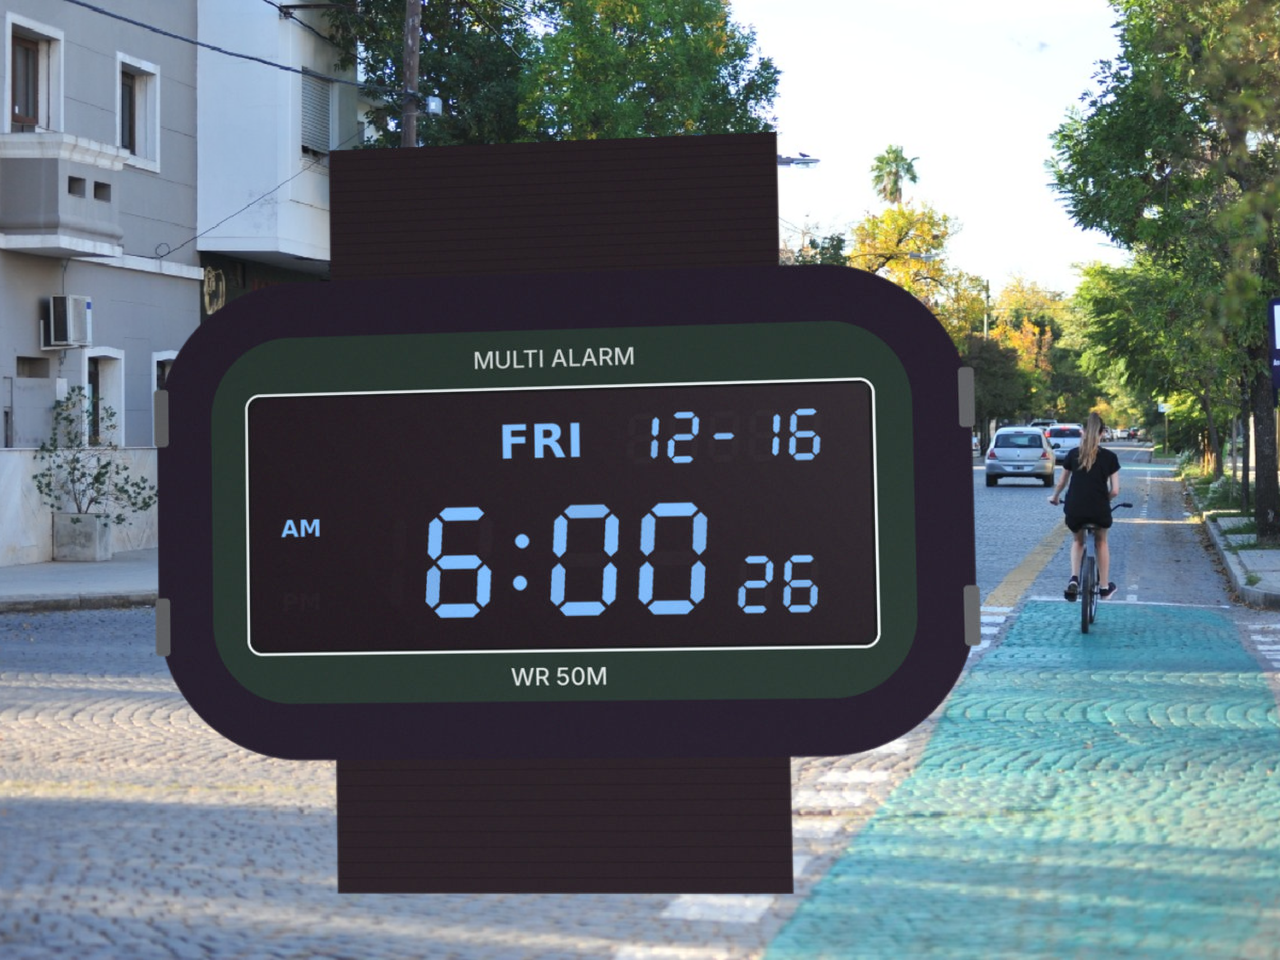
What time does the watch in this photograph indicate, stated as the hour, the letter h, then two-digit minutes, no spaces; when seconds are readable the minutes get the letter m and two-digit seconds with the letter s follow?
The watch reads 6h00m26s
